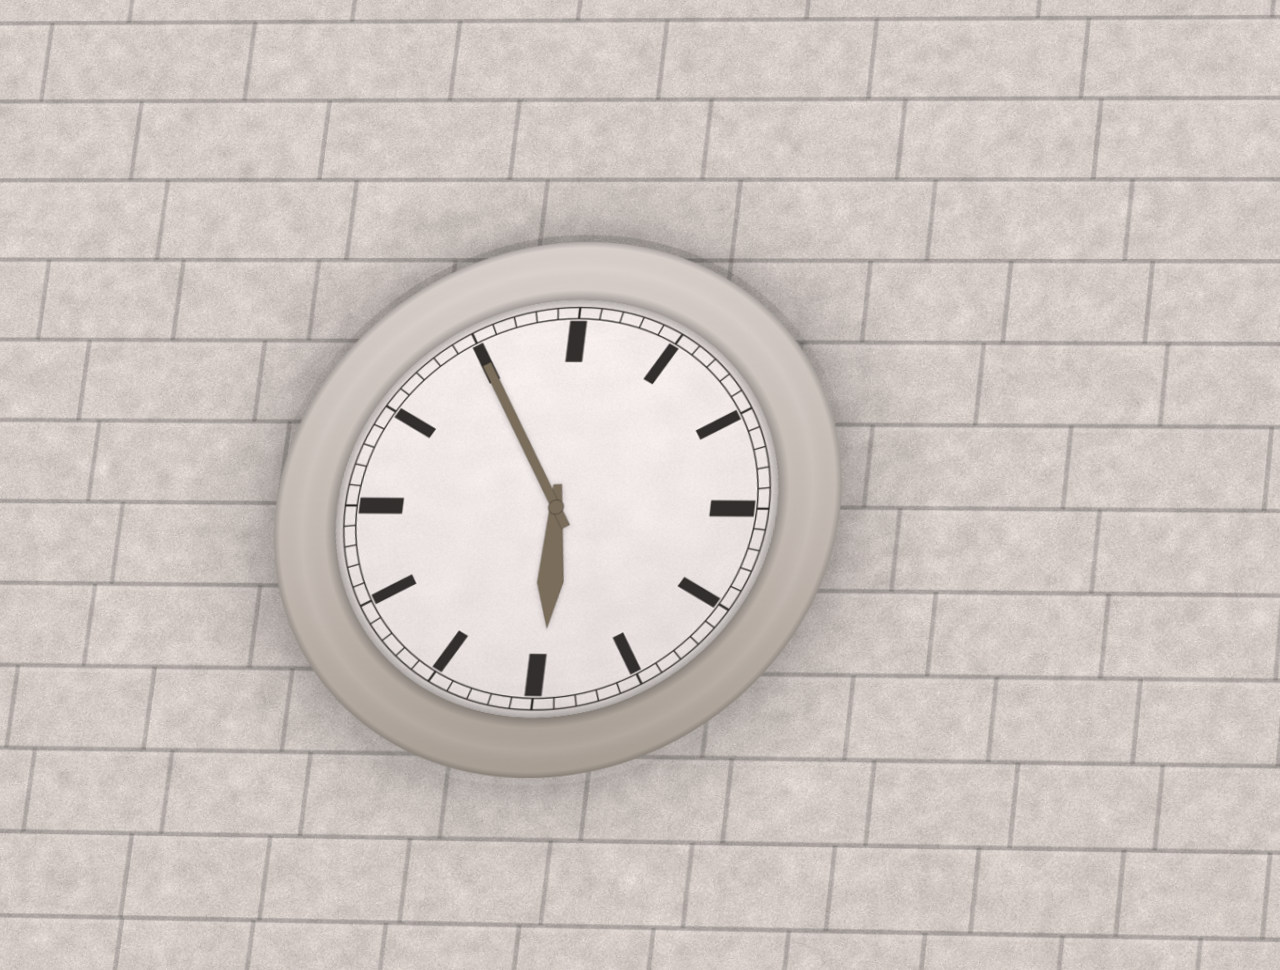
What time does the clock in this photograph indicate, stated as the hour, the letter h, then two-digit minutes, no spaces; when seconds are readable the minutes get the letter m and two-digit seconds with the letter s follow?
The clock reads 5h55
